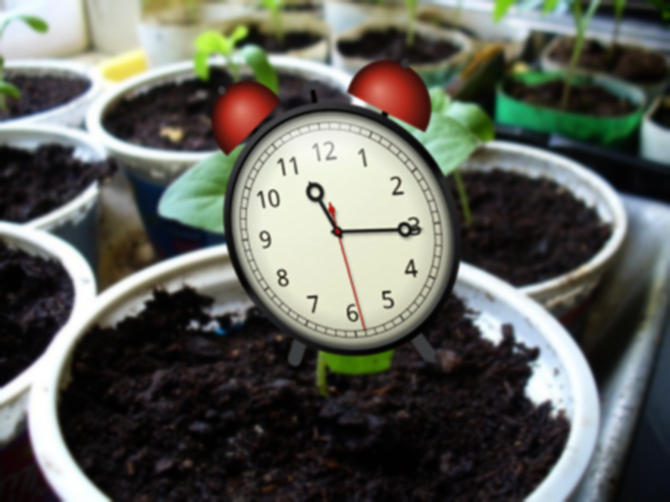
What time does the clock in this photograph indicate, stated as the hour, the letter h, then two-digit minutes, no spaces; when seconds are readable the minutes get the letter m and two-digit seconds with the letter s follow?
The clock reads 11h15m29s
